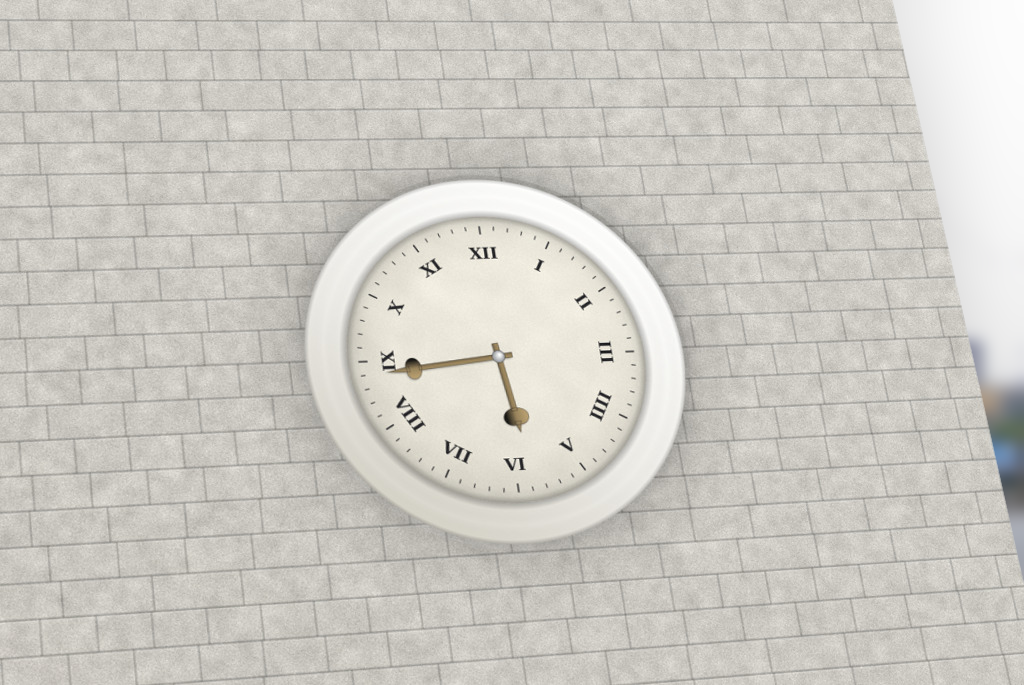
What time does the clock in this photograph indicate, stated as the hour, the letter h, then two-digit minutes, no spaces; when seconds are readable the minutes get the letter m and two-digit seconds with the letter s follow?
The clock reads 5h44
